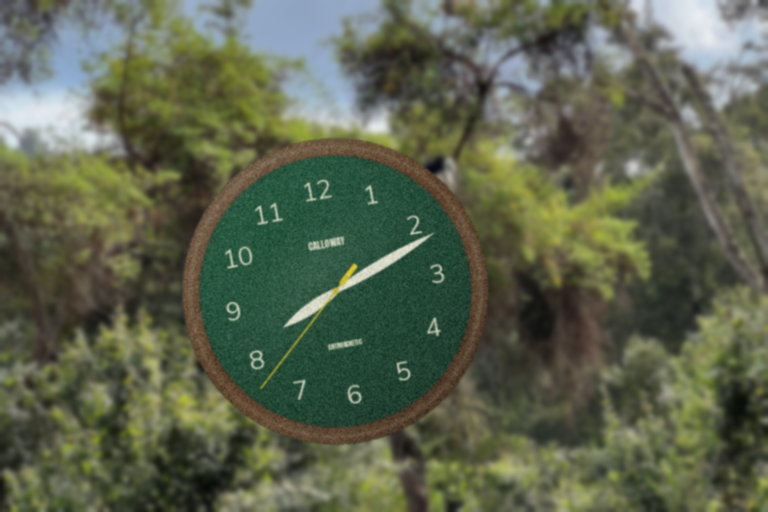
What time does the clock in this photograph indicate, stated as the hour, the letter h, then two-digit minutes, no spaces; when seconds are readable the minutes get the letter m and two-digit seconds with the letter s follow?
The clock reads 8h11m38s
